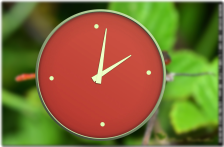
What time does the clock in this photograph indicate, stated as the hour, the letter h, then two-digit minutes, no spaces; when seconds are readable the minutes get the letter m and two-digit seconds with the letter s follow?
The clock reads 2h02
